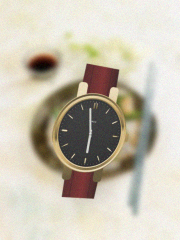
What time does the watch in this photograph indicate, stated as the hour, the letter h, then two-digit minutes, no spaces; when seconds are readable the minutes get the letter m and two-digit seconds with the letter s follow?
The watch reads 5h58
